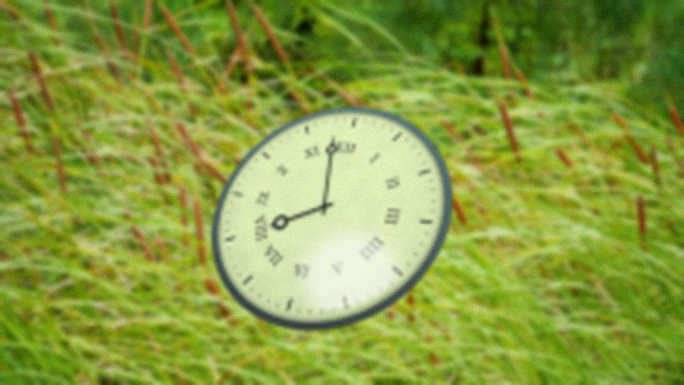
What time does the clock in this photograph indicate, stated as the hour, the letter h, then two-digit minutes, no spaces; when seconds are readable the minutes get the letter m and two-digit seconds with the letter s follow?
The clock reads 7h58
